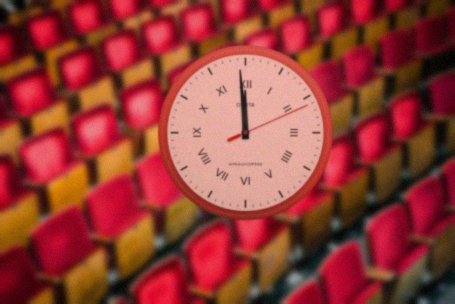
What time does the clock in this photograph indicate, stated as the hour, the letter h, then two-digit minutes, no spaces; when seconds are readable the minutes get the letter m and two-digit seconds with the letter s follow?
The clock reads 11h59m11s
